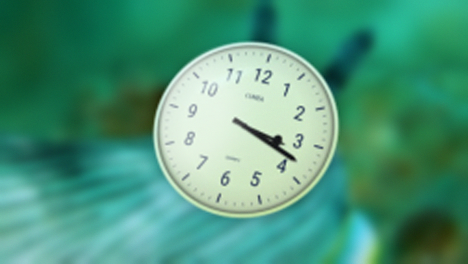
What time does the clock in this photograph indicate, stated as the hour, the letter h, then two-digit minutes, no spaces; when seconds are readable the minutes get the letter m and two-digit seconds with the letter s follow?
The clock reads 3h18
